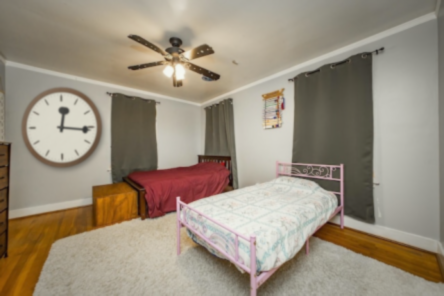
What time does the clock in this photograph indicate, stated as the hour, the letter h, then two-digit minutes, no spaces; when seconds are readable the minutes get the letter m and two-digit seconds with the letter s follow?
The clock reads 12h16
